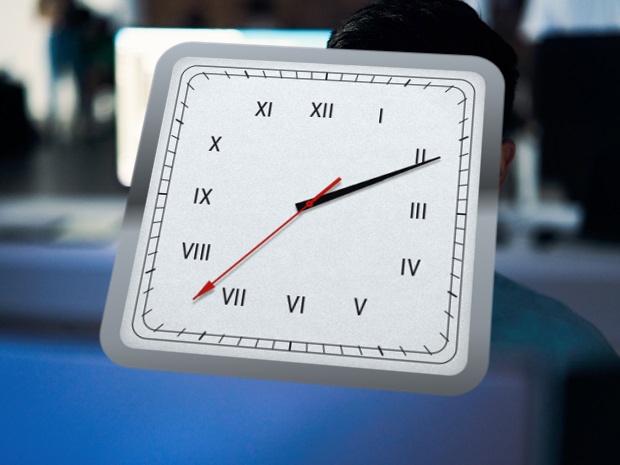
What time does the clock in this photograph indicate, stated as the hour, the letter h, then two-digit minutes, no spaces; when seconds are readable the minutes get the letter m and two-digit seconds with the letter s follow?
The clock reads 2h10m37s
